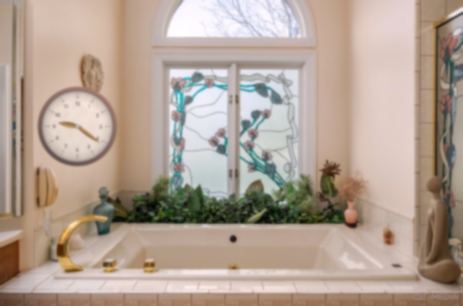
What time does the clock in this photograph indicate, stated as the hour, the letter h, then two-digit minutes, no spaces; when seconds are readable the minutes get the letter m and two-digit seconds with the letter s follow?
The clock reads 9h21
